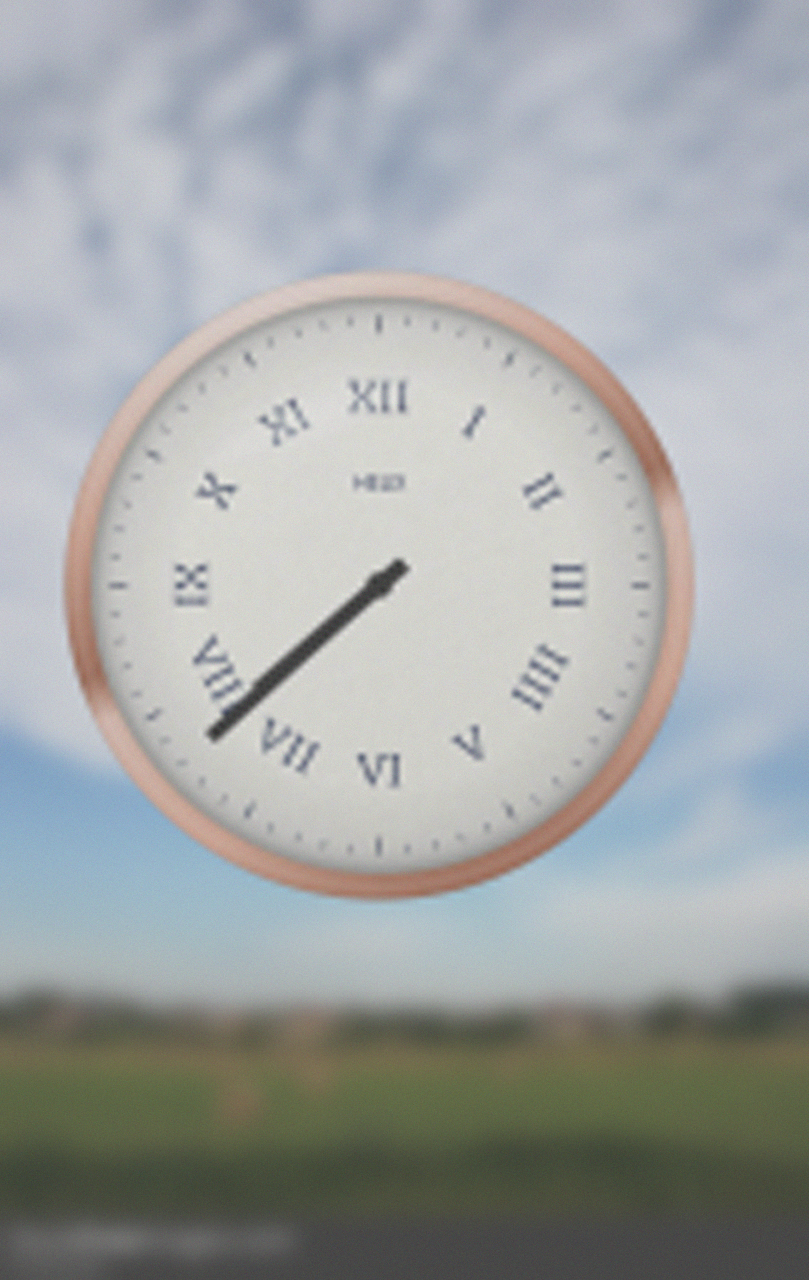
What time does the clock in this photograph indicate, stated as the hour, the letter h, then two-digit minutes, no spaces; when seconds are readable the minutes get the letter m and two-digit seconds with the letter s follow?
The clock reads 7h38
